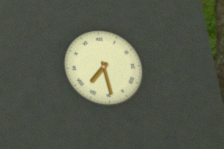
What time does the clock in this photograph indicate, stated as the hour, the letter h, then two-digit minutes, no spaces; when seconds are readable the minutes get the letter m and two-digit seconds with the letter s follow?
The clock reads 7h29
